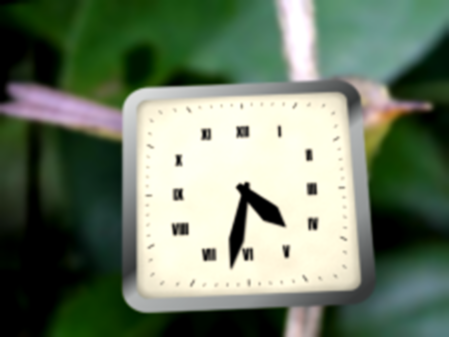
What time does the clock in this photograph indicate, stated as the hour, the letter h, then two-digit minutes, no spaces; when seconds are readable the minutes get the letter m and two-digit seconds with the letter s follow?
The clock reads 4h32
